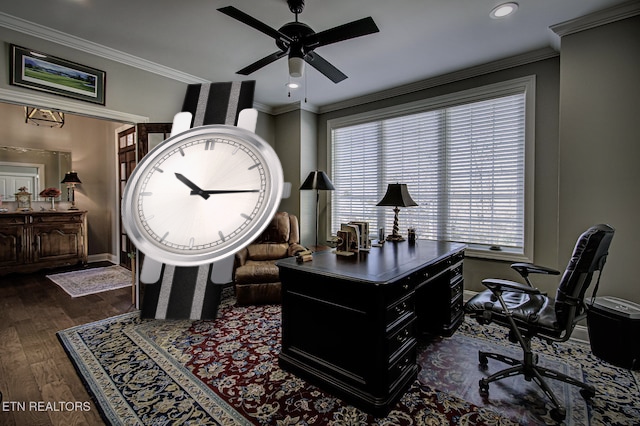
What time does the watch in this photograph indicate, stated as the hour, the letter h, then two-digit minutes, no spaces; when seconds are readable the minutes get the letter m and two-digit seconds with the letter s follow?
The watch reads 10h15
